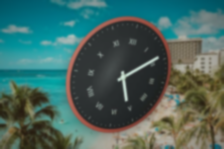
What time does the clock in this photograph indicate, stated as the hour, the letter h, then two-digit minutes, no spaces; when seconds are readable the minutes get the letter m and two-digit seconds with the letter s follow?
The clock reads 5h09
